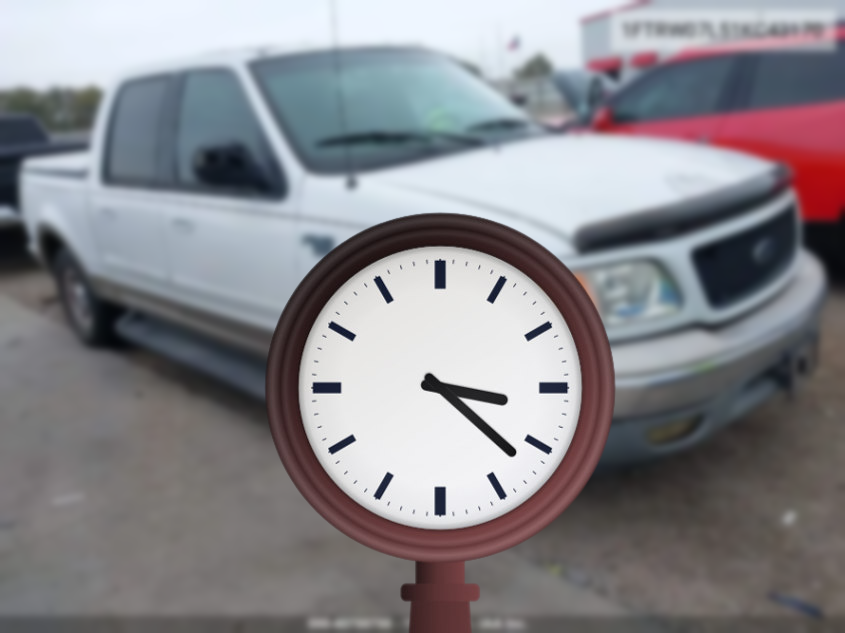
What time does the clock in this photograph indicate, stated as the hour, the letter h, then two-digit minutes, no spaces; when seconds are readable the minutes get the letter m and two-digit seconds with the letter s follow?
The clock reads 3h22
